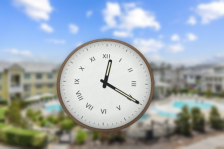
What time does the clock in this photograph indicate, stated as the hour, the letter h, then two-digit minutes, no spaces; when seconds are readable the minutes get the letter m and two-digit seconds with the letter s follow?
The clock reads 12h20
